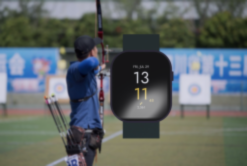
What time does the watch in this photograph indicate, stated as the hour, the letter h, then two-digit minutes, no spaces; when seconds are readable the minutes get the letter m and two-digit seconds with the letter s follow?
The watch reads 13h11
